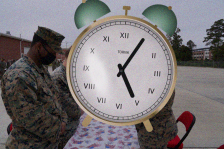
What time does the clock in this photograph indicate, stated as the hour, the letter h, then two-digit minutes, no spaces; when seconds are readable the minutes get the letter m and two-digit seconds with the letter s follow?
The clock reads 5h05
